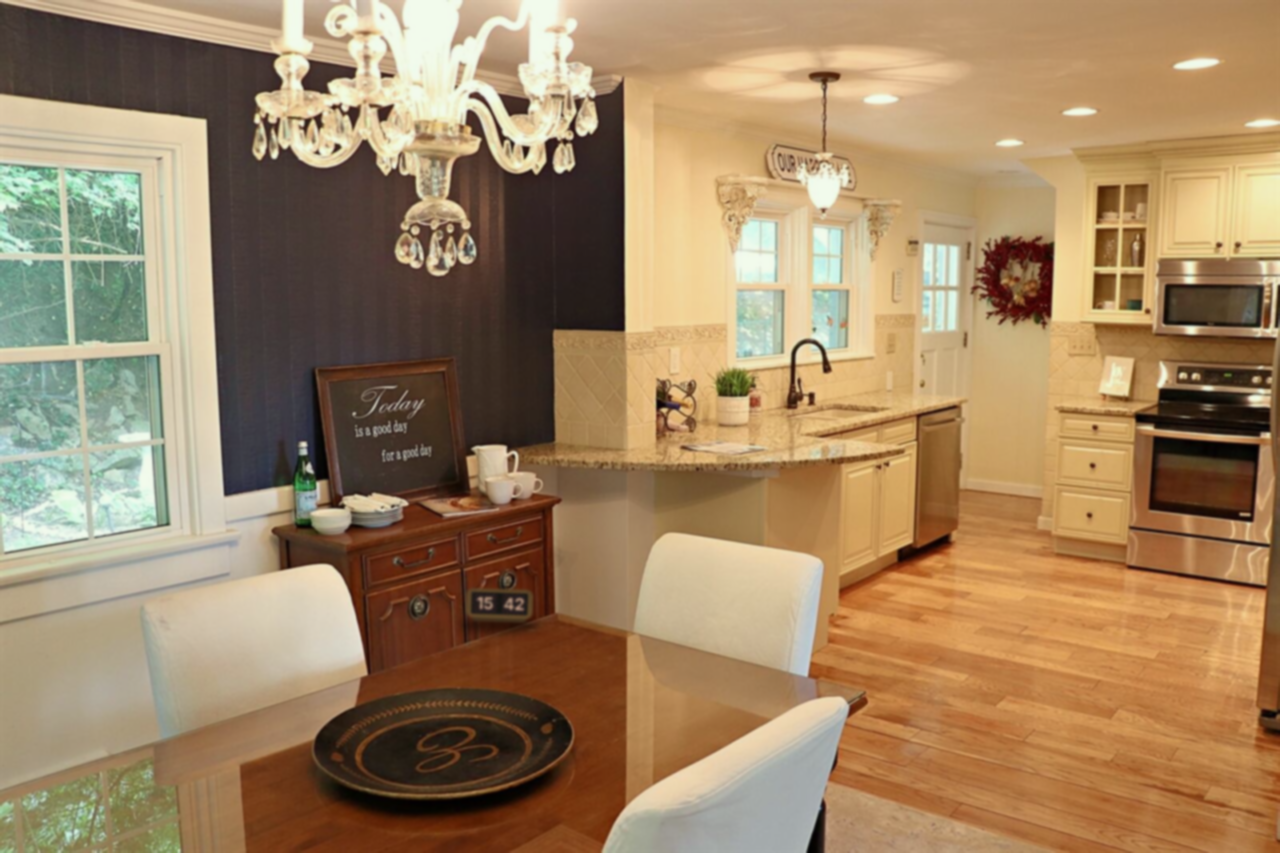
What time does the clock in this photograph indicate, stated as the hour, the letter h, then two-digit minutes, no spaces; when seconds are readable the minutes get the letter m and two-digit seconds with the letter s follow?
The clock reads 15h42
